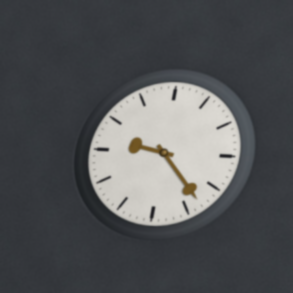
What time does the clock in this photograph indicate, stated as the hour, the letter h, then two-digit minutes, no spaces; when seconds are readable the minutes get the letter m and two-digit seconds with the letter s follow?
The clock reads 9h23
